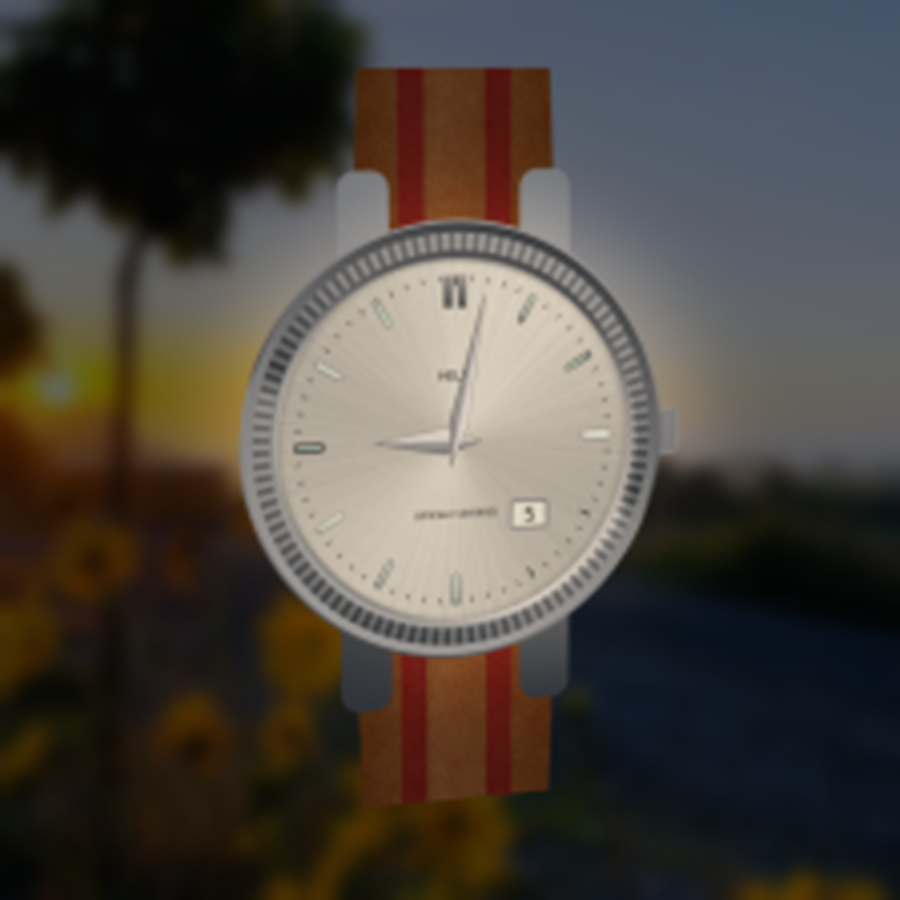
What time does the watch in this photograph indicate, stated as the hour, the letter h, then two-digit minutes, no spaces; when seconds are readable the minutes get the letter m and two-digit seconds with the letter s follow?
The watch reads 9h02
